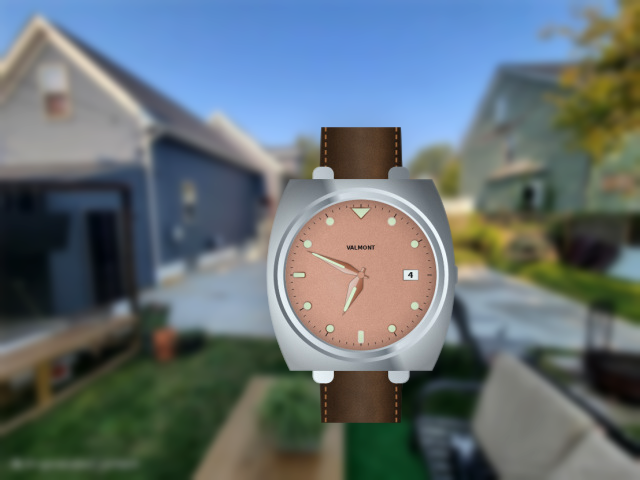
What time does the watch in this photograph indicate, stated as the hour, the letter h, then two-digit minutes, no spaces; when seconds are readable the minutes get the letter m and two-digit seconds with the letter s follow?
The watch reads 6h49
